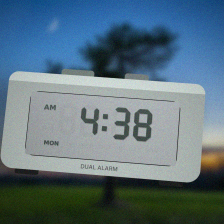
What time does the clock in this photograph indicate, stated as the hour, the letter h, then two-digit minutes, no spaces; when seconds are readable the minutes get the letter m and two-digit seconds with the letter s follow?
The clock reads 4h38
